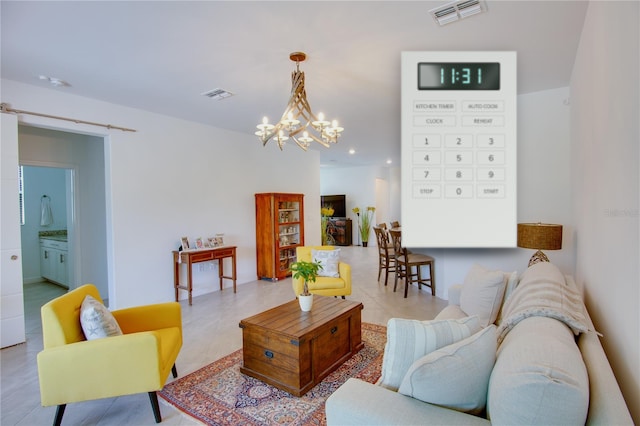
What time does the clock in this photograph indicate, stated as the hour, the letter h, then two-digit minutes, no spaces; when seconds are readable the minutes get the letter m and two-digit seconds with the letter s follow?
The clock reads 11h31
